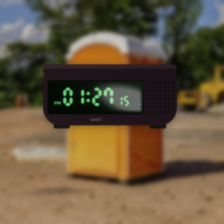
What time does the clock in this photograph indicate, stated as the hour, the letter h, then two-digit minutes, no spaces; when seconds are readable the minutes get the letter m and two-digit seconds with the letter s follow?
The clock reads 1h27m15s
